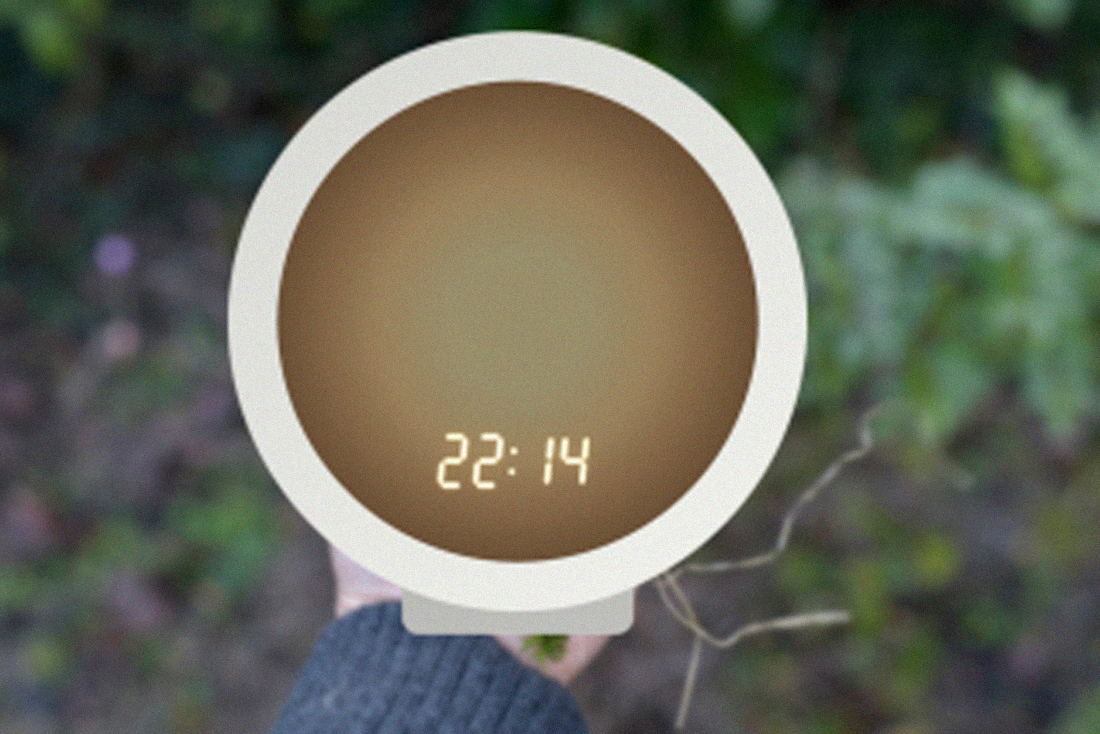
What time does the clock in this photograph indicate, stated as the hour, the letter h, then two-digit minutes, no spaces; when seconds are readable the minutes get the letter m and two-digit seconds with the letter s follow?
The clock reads 22h14
